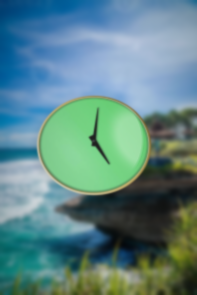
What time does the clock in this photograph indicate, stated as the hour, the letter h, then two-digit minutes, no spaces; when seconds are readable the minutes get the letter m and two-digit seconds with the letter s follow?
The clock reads 5h01
